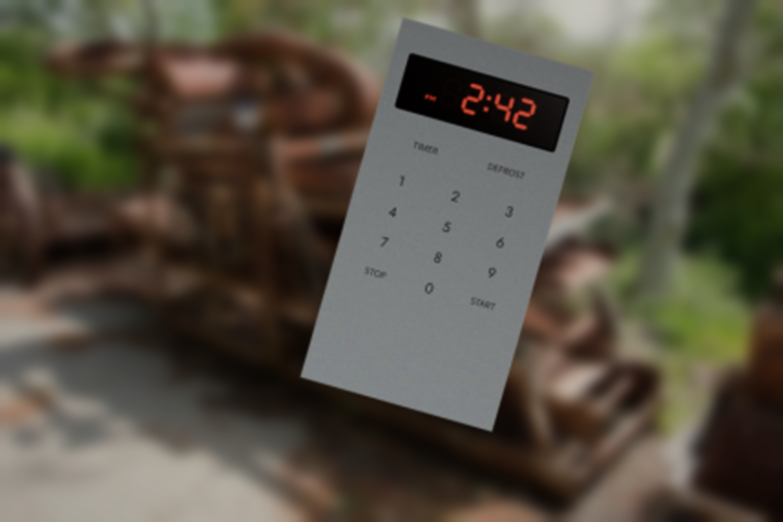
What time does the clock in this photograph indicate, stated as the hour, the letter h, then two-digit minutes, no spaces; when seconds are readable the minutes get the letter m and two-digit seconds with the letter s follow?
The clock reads 2h42
